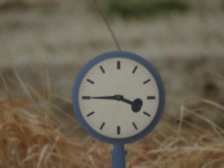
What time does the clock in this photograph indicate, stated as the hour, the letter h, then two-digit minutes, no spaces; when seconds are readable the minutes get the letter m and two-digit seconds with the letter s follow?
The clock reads 3h45
